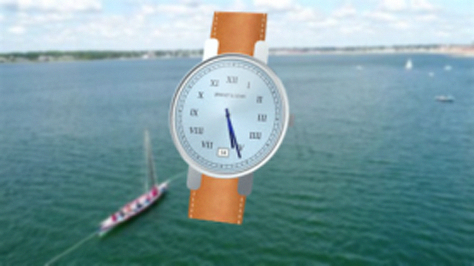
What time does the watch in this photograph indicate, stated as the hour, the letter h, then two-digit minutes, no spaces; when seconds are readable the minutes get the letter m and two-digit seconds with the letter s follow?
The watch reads 5h26
